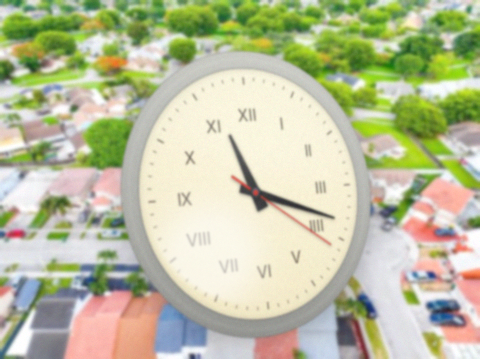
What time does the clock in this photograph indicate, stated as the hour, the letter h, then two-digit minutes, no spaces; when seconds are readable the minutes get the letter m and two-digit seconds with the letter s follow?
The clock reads 11h18m21s
